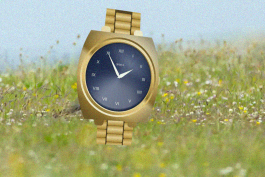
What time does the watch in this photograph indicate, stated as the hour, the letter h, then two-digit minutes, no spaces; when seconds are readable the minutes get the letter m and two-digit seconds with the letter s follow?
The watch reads 1h55
